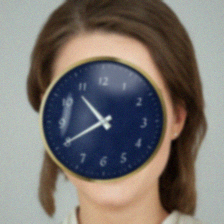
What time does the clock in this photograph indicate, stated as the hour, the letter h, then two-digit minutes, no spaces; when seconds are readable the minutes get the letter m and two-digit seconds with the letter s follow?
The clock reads 10h40
